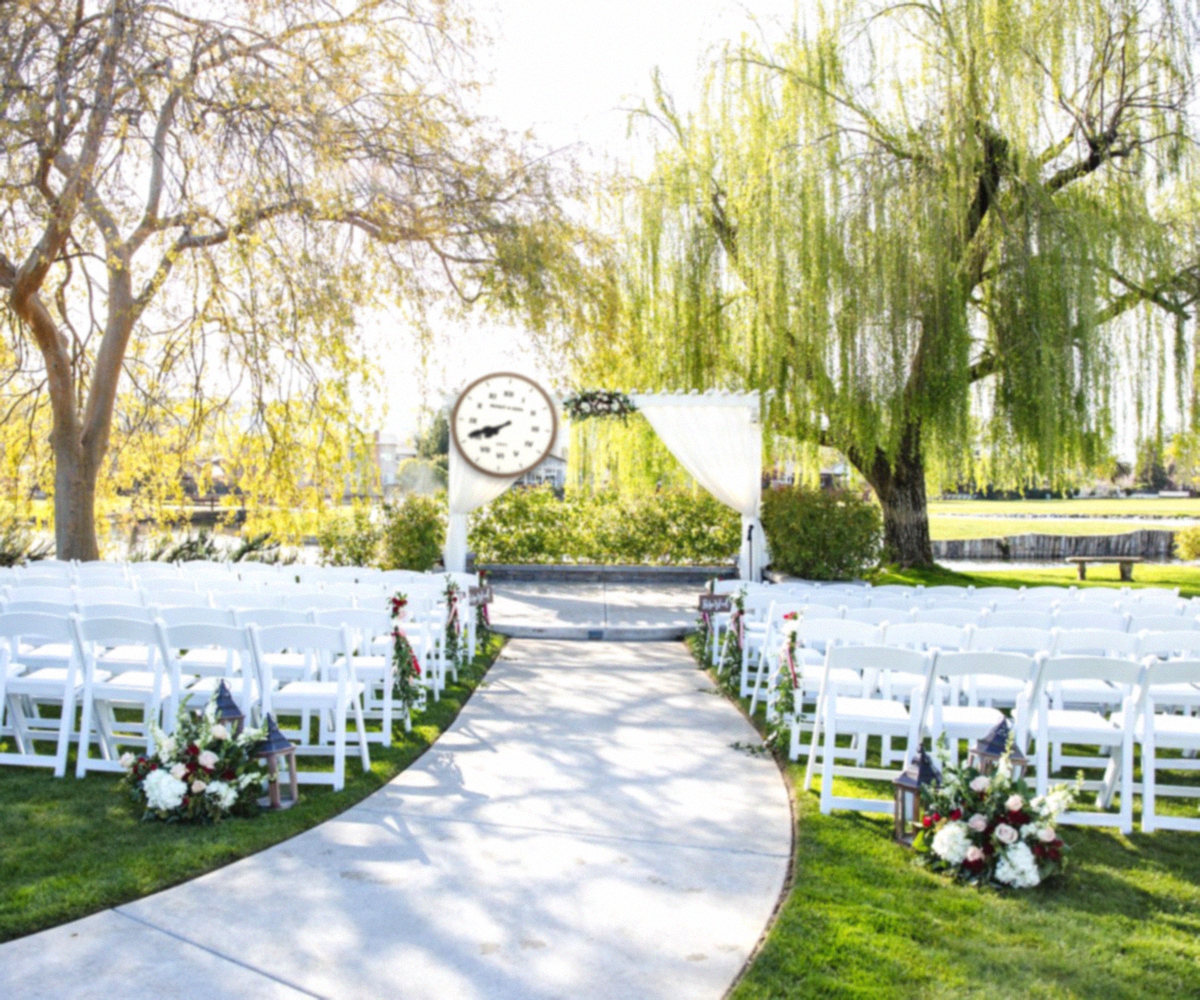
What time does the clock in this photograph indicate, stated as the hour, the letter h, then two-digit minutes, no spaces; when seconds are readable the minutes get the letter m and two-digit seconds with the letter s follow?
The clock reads 7h41
